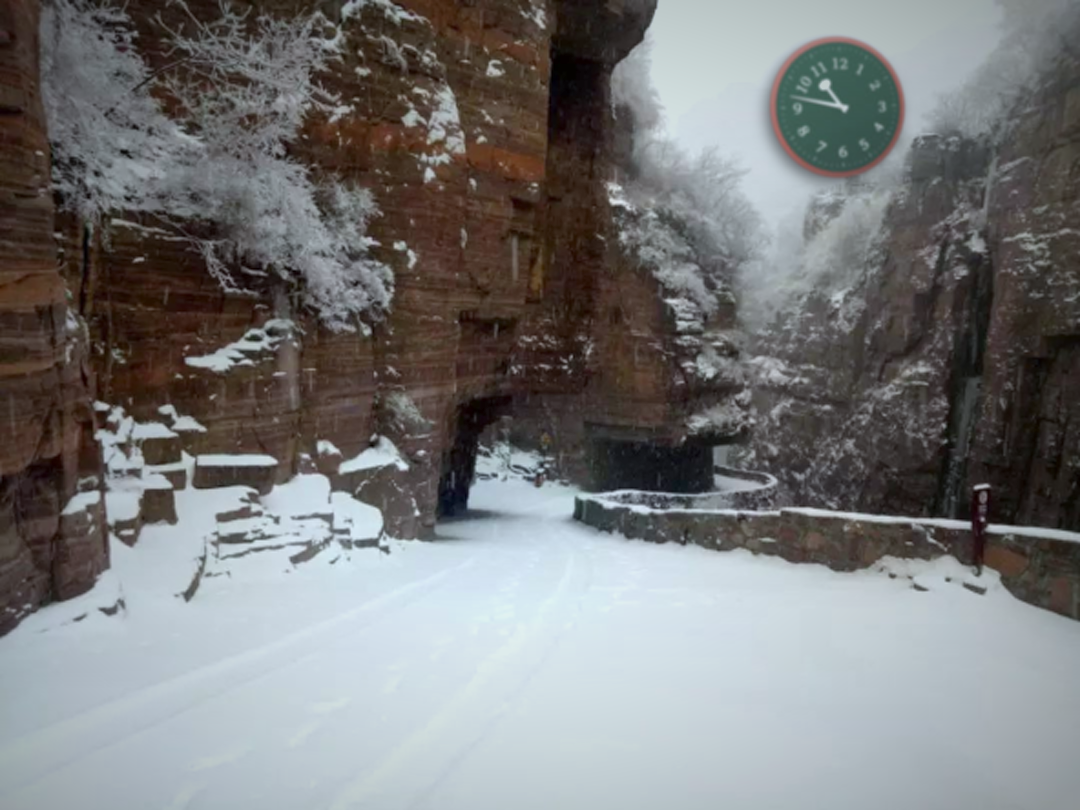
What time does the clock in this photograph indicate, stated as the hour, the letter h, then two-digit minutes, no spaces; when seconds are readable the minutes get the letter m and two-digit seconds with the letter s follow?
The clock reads 10h47
